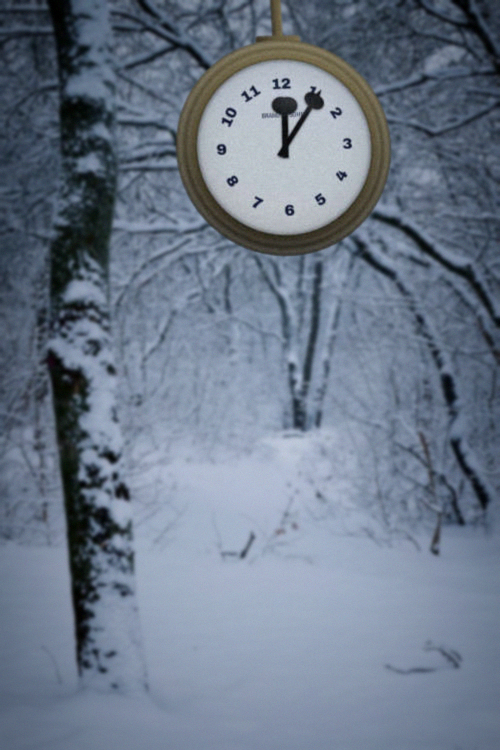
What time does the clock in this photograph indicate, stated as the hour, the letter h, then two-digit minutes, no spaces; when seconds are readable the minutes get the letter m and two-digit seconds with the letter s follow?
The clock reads 12h06
